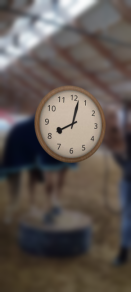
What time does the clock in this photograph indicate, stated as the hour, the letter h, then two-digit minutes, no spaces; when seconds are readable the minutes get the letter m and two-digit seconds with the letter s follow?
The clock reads 8h02
